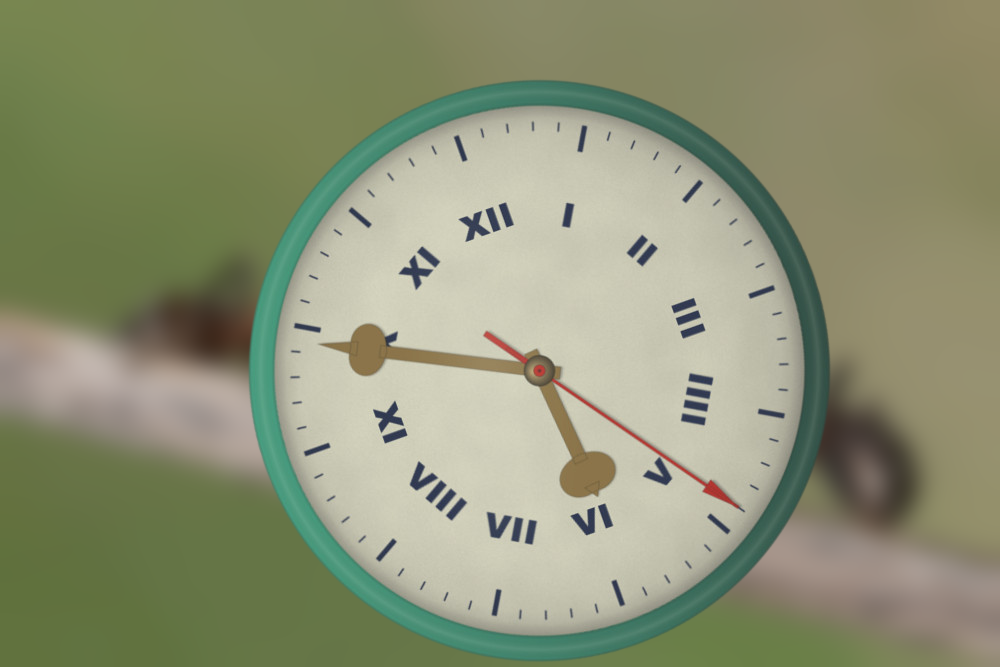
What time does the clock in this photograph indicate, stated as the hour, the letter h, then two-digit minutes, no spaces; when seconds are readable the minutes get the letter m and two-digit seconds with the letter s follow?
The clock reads 5h49m24s
